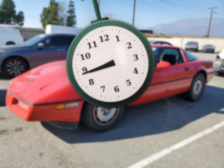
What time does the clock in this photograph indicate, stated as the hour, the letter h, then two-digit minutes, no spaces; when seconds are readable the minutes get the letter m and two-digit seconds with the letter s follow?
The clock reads 8h44
